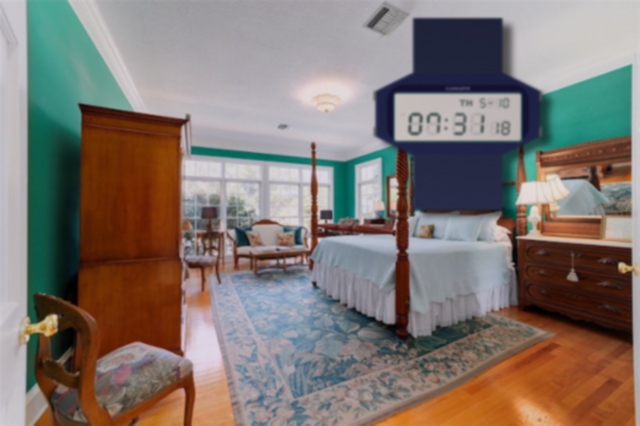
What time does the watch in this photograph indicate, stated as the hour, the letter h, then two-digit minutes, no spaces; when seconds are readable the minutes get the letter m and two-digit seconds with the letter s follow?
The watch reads 7h31m18s
